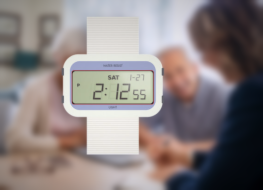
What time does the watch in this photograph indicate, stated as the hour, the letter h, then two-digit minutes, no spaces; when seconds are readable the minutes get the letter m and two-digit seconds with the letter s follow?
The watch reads 2h12m55s
